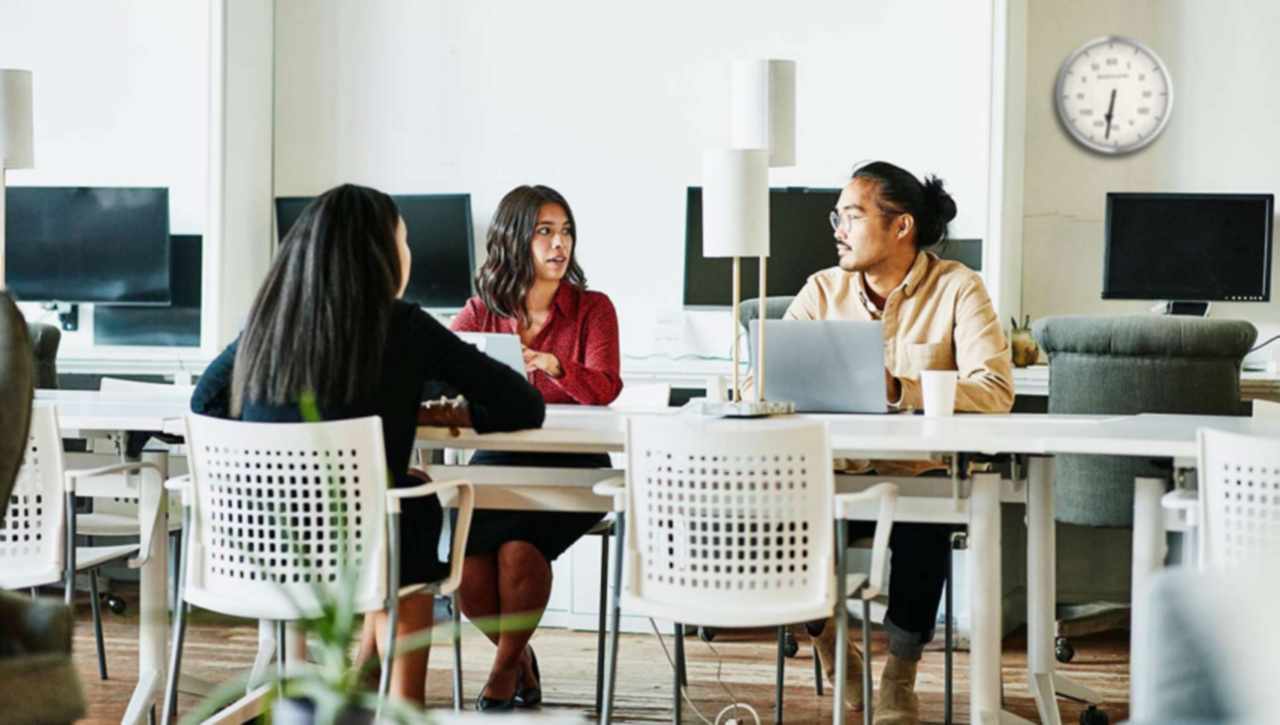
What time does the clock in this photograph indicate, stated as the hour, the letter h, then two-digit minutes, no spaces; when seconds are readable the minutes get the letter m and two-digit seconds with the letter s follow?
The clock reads 6h32
